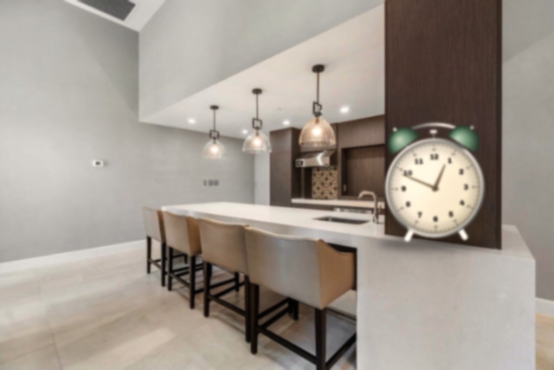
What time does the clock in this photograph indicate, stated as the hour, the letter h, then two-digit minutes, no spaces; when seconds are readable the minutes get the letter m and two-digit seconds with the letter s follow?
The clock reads 12h49
